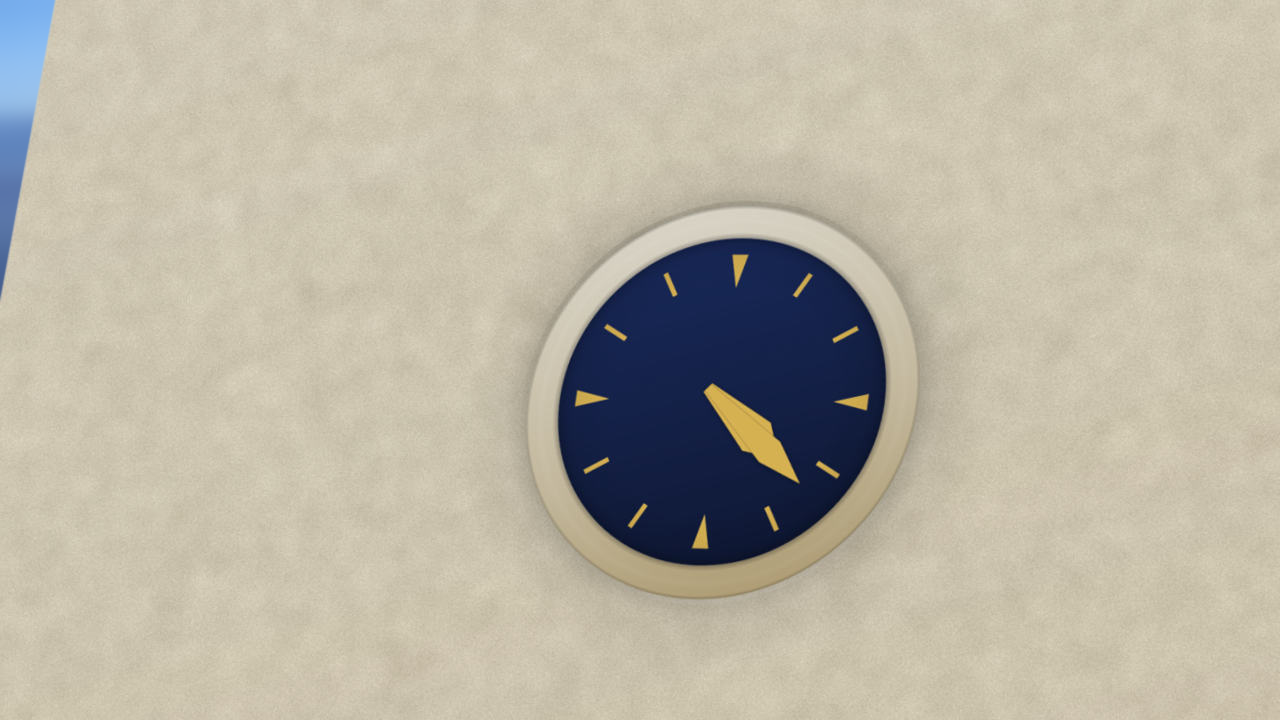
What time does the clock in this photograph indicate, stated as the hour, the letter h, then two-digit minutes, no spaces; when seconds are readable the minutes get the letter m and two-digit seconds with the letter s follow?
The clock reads 4h22
